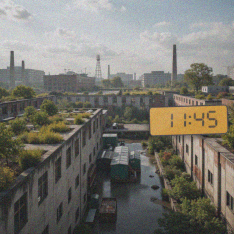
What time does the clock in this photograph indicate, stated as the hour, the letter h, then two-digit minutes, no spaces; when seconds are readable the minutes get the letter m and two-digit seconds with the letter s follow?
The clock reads 11h45
